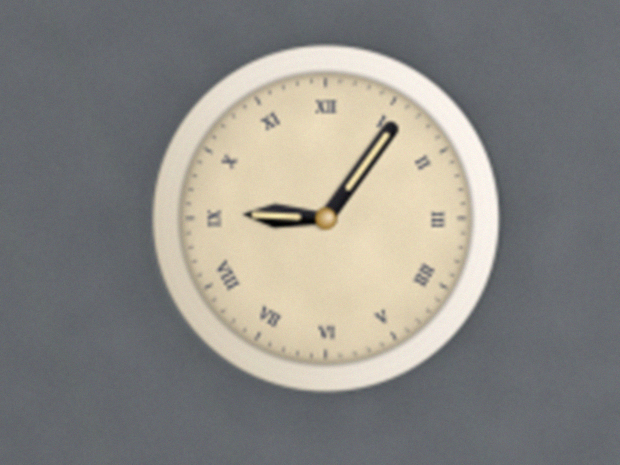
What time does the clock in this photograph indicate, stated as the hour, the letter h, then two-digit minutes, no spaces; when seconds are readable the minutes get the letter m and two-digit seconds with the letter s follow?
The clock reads 9h06
